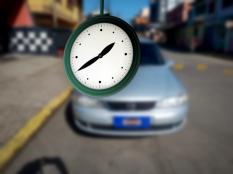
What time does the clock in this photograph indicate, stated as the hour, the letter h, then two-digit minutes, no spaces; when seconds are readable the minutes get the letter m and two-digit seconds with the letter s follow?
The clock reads 1h40
